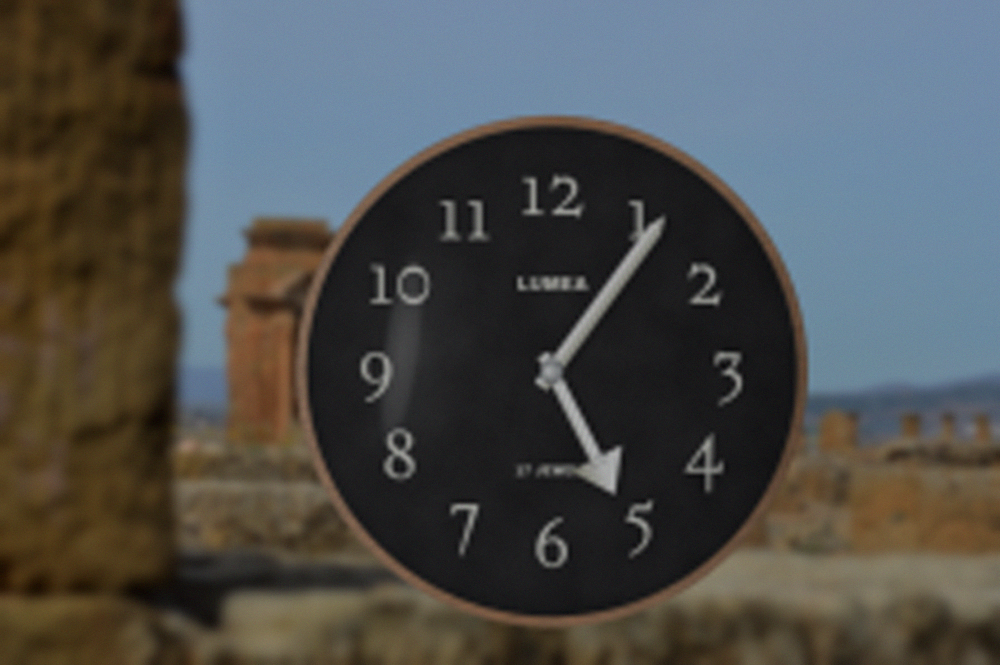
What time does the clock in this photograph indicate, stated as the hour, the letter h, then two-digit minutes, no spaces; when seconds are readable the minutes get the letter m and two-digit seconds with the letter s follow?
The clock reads 5h06
